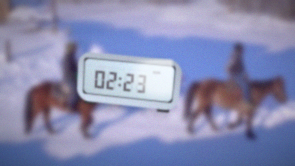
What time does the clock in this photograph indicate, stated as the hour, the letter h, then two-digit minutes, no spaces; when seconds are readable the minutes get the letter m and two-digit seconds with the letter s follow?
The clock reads 2h23
